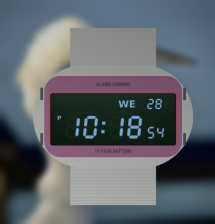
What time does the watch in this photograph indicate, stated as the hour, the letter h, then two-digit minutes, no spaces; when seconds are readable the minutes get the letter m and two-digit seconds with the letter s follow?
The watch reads 10h18m54s
